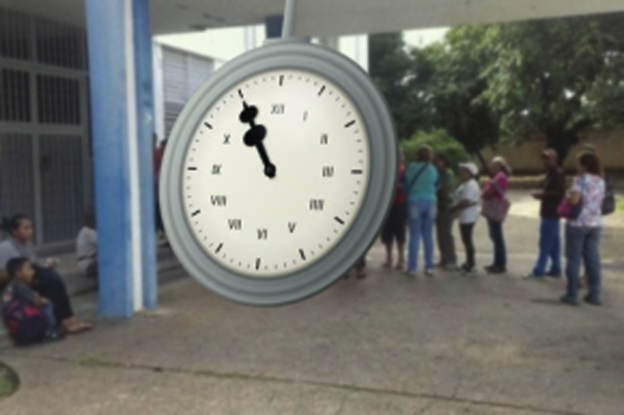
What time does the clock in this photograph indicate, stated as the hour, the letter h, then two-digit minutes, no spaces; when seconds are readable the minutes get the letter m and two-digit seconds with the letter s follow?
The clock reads 10h55
